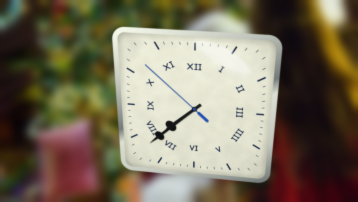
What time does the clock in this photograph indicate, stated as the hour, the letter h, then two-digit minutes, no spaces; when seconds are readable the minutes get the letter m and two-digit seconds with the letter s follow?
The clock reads 7h37m52s
